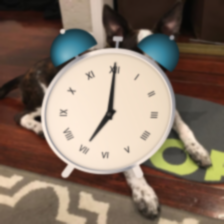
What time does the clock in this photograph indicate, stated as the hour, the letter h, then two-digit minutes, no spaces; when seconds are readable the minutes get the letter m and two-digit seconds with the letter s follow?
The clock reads 7h00
